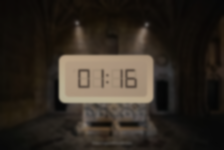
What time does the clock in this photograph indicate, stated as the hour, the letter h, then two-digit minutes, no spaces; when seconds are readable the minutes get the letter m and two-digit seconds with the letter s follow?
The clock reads 1h16
